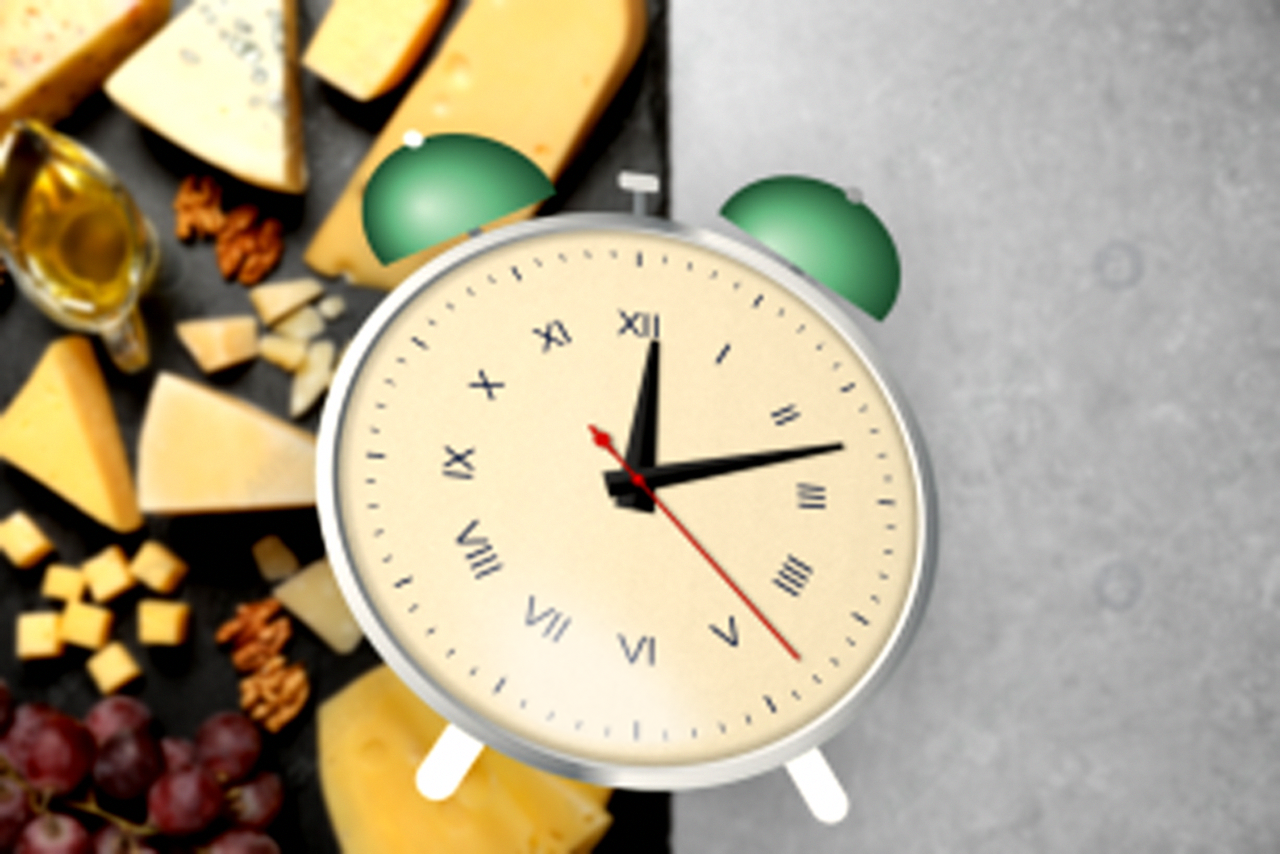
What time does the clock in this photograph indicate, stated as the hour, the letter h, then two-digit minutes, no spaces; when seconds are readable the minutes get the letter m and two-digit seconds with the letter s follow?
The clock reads 12h12m23s
